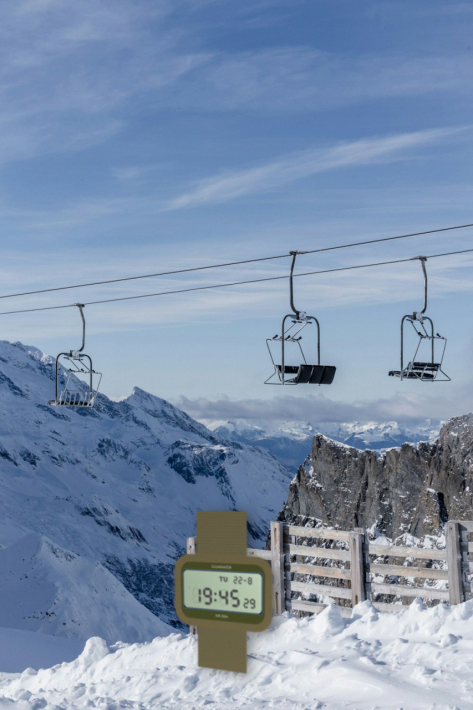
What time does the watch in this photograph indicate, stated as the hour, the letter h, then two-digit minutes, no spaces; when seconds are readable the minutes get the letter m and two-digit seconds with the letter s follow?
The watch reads 19h45m29s
